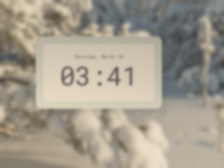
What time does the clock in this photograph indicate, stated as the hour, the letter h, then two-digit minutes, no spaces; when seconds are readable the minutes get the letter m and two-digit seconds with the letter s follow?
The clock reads 3h41
